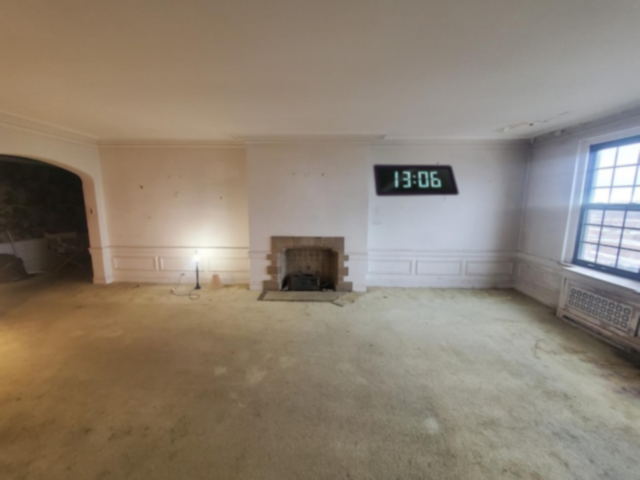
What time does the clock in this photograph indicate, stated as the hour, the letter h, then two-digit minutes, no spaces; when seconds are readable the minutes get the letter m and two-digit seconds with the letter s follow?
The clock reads 13h06
